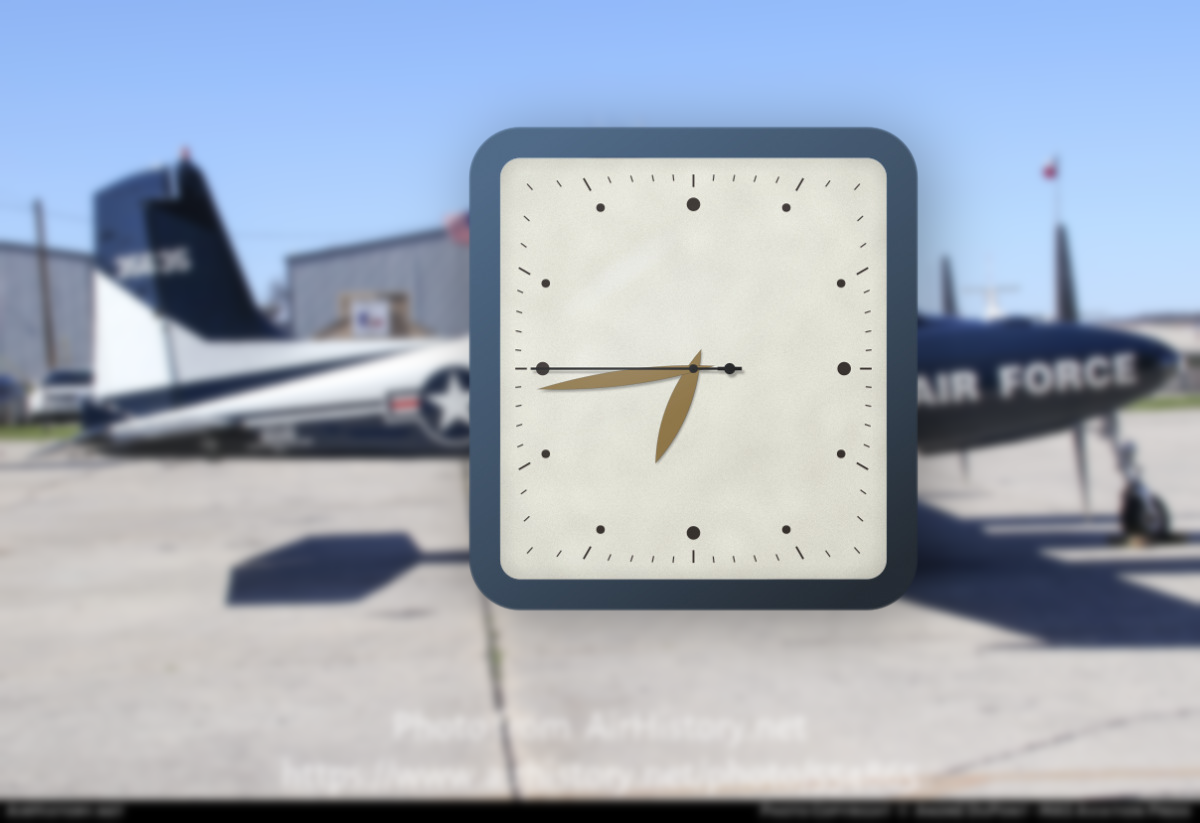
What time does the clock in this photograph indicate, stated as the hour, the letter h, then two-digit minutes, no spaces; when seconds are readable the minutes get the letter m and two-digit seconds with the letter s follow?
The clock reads 6h43m45s
